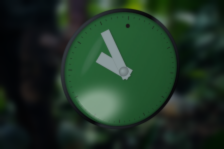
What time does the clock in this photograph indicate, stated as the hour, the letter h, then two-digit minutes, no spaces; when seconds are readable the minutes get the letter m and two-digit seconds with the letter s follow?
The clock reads 9h55
